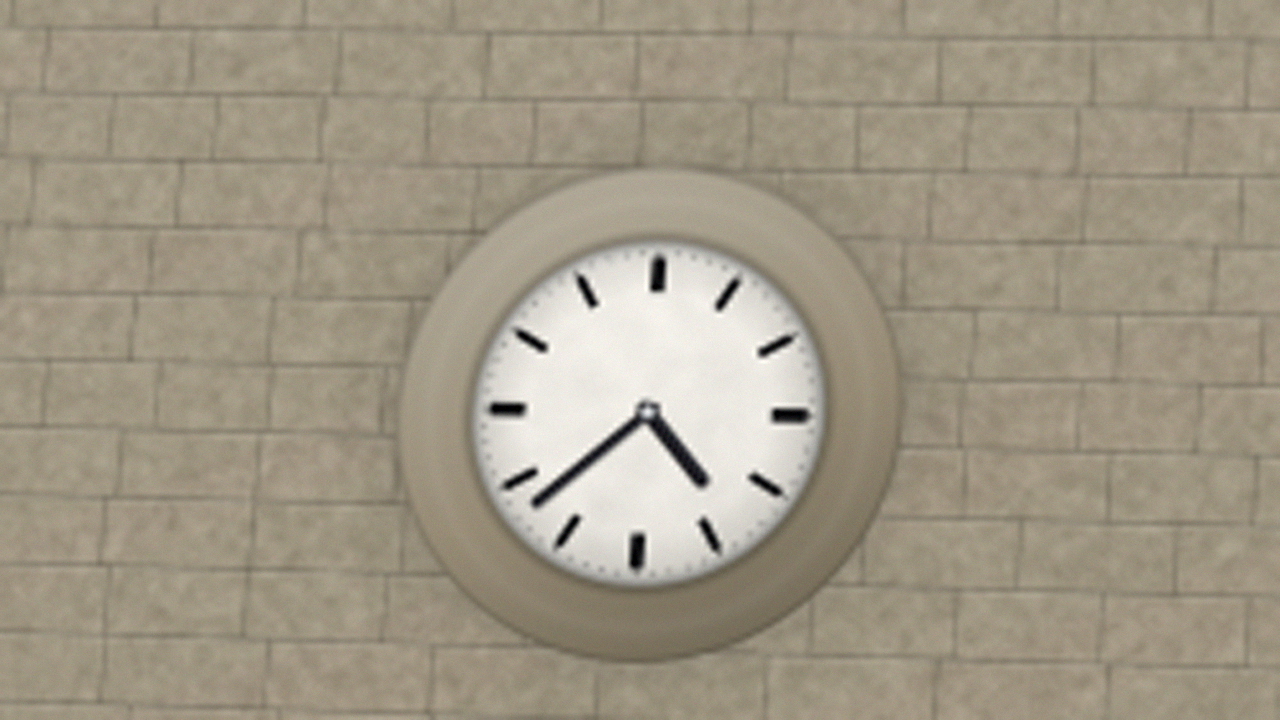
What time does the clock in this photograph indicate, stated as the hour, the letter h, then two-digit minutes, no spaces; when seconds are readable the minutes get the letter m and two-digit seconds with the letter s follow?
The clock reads 4h38
